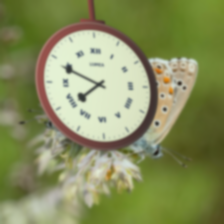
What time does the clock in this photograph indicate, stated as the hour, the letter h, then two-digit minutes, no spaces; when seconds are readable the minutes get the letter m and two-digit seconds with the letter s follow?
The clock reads 7h49
